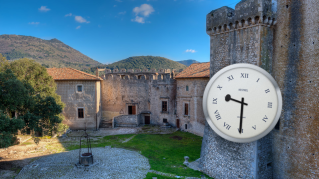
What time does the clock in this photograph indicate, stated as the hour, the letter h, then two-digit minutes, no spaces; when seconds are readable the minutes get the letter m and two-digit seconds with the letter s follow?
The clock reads 9h30
